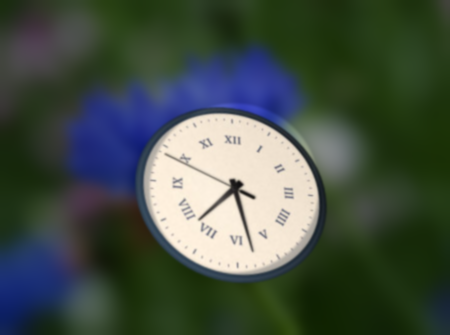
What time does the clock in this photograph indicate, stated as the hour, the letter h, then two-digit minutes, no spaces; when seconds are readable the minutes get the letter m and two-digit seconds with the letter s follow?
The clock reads 7h27m49s
